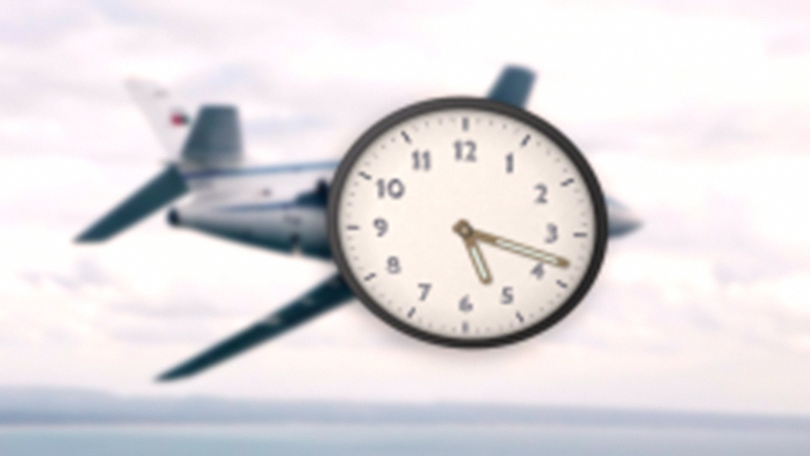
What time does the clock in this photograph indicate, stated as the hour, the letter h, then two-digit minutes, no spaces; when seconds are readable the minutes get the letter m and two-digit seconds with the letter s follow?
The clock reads 5h18
